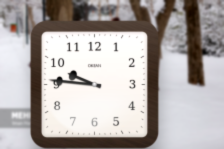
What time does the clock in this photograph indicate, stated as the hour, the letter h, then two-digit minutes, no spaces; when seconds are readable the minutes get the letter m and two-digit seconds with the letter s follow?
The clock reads 9h46
